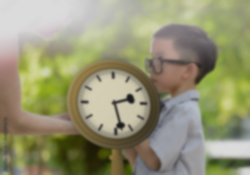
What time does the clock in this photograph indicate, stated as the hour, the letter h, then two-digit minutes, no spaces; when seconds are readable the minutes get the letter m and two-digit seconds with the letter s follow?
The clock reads 2h28
